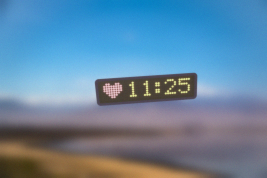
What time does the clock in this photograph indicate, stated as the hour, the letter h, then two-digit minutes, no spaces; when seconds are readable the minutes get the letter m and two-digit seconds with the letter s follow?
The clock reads 11h25
